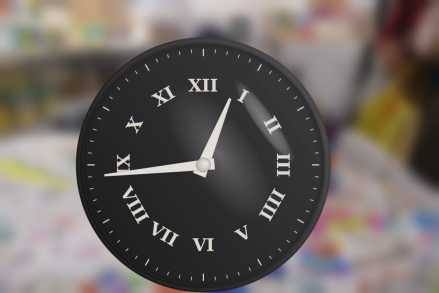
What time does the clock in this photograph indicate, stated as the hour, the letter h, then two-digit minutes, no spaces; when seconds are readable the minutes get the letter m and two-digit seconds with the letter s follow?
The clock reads 12h44
